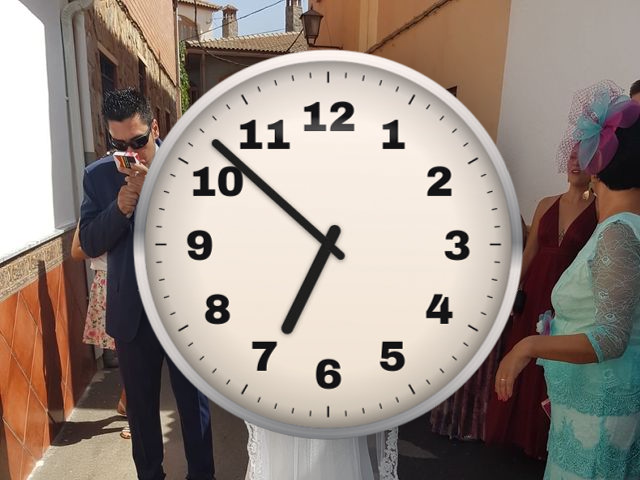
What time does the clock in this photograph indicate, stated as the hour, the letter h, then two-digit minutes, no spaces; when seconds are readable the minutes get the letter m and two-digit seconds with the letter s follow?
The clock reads 6h52
